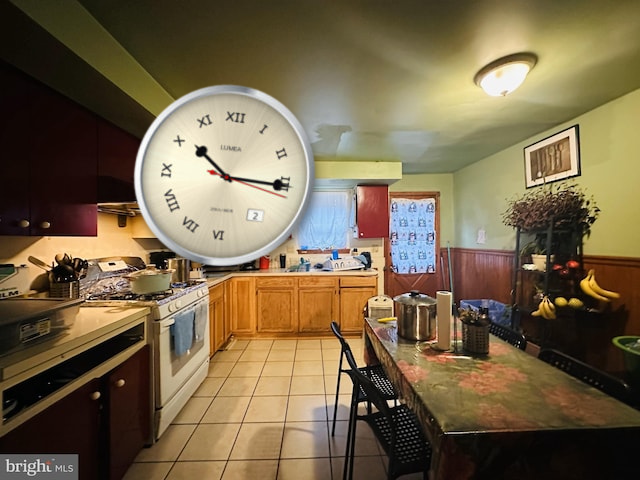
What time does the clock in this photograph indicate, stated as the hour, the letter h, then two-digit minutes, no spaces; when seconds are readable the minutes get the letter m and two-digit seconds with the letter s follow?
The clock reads 10h15m17s
